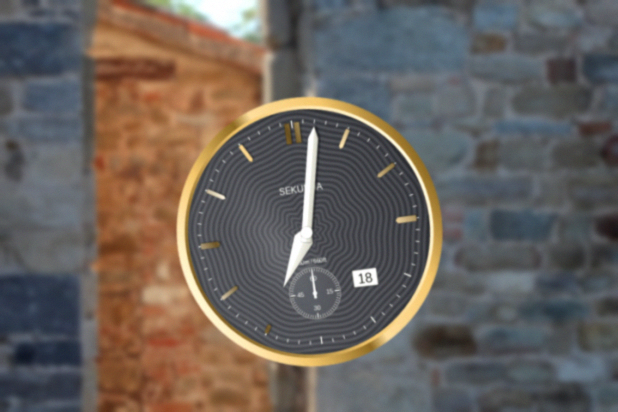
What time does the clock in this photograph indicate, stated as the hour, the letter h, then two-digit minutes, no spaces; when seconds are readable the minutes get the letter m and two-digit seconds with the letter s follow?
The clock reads 7h02
